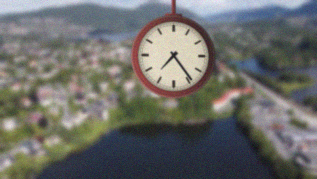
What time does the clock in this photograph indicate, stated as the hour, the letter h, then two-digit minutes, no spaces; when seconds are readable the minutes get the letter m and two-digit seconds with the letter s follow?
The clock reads 7h24
